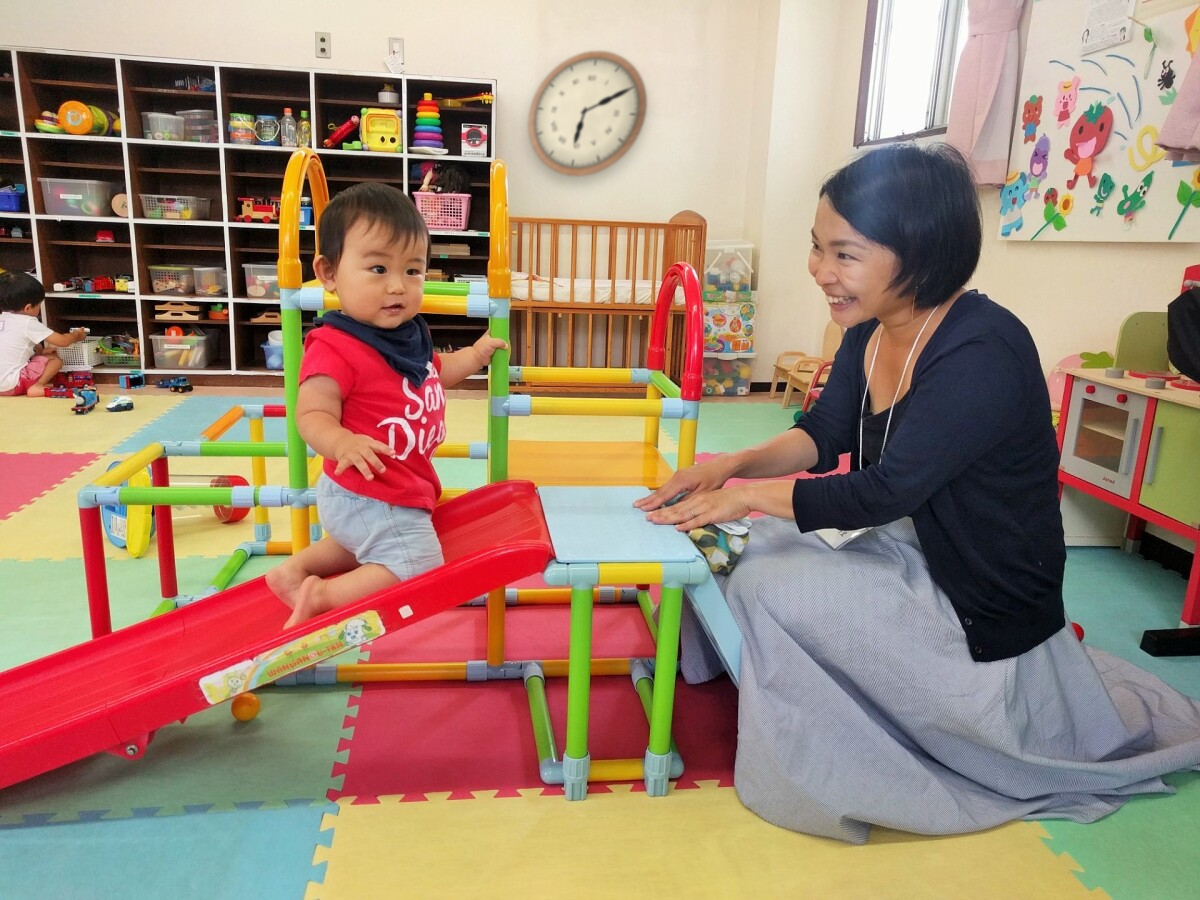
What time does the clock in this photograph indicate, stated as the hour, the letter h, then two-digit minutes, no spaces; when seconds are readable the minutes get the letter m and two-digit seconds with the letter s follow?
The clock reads 6h10
